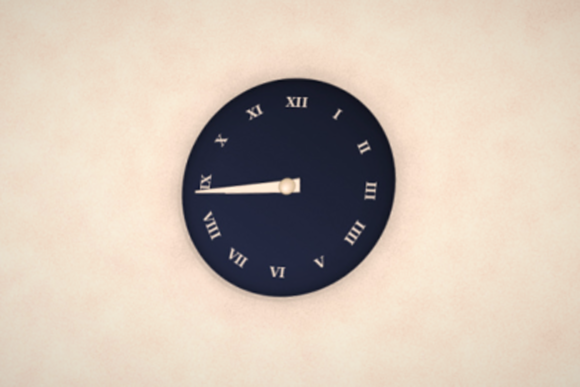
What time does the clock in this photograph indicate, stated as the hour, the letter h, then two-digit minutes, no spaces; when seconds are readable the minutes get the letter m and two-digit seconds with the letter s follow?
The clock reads 8h44
